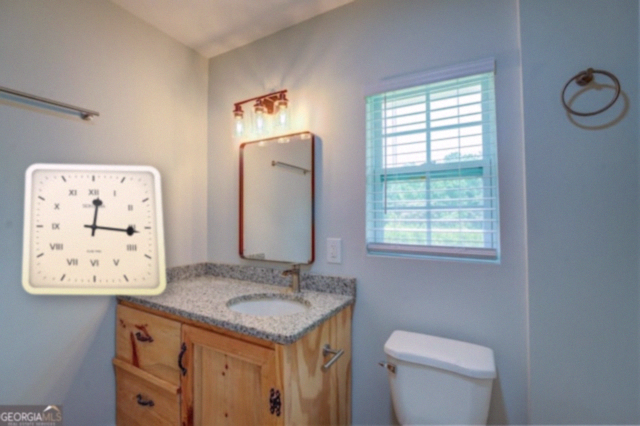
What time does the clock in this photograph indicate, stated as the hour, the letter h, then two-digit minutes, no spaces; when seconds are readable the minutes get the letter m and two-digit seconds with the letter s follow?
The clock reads 12h16
